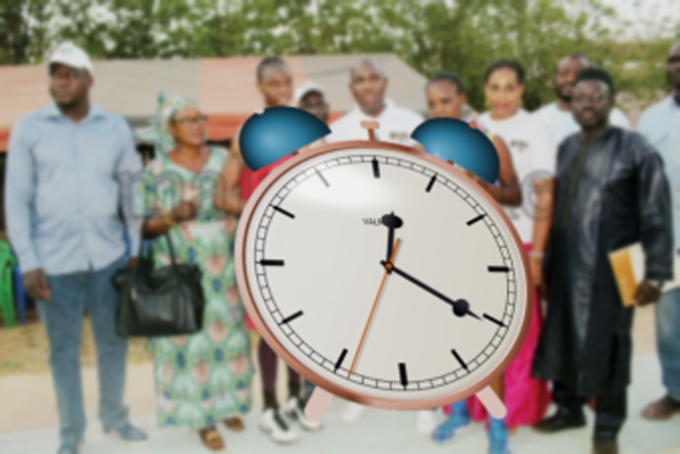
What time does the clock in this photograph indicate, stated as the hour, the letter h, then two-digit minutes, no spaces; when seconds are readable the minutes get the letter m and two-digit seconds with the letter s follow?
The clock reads 12h20m34s
